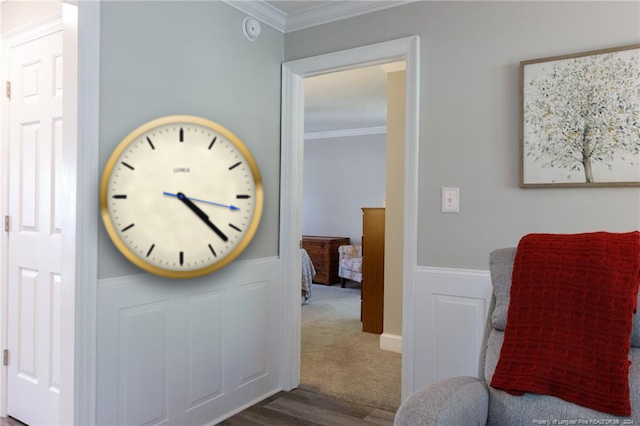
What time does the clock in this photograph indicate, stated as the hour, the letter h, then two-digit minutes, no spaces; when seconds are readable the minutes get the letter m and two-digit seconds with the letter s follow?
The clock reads 4h22m17s
